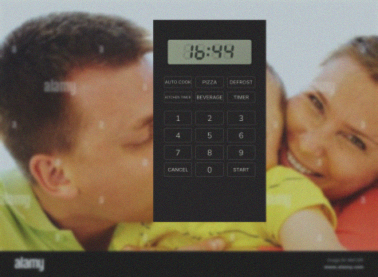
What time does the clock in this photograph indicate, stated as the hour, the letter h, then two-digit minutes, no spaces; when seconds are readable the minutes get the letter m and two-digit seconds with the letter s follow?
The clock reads 16h44
